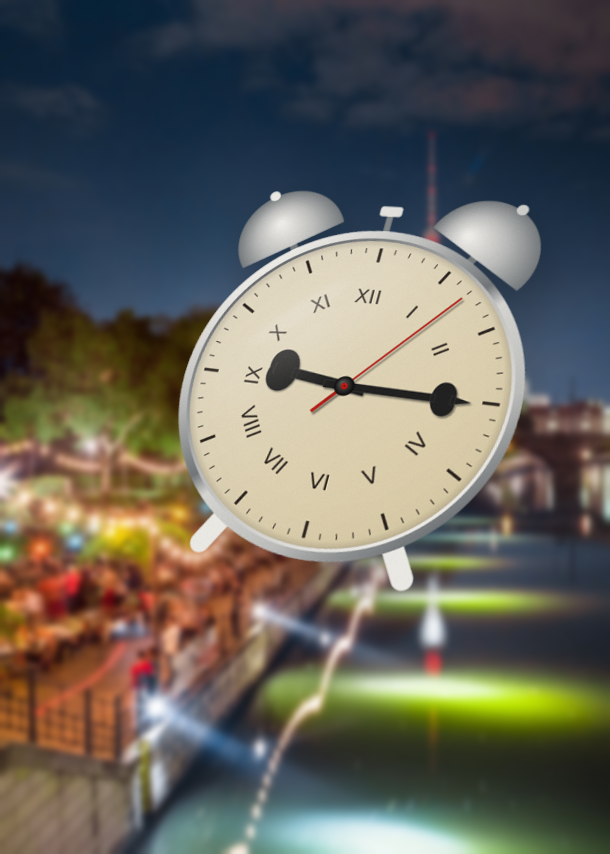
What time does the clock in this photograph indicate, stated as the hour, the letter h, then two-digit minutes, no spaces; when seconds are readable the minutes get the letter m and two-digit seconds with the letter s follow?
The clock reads 9h15m07s
